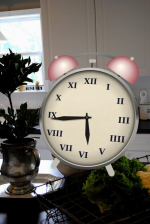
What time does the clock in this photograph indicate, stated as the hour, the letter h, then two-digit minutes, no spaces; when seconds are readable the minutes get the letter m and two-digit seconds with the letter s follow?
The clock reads 5h44
